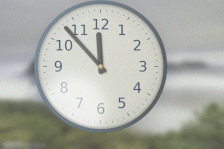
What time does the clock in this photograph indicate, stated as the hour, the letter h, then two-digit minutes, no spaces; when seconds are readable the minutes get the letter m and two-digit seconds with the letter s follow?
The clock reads 11h53
